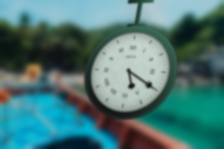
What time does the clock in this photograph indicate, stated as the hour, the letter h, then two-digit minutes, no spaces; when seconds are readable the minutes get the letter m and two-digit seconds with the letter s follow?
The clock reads 5h20
